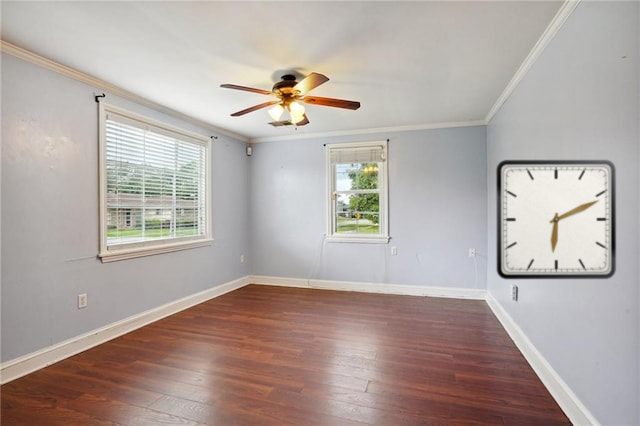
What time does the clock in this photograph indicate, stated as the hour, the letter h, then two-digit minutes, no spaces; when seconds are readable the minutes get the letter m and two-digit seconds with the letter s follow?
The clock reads 6h11
